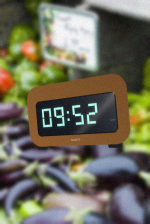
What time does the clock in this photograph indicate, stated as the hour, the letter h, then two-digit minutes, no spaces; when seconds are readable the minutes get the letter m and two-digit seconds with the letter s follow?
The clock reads 9h52
